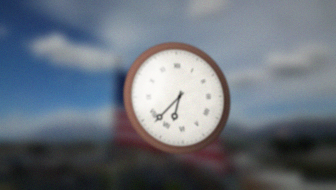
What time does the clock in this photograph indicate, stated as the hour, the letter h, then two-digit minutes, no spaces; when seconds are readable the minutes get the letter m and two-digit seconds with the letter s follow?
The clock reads 6h38
